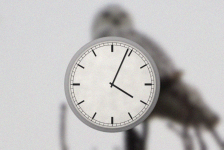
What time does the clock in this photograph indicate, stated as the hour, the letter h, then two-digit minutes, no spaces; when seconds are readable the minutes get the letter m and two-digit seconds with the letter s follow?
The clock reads 4h04
